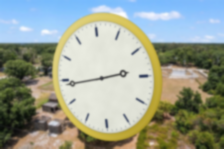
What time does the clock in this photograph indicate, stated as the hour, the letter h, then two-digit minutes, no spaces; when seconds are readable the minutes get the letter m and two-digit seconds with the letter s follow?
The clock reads 2h44
